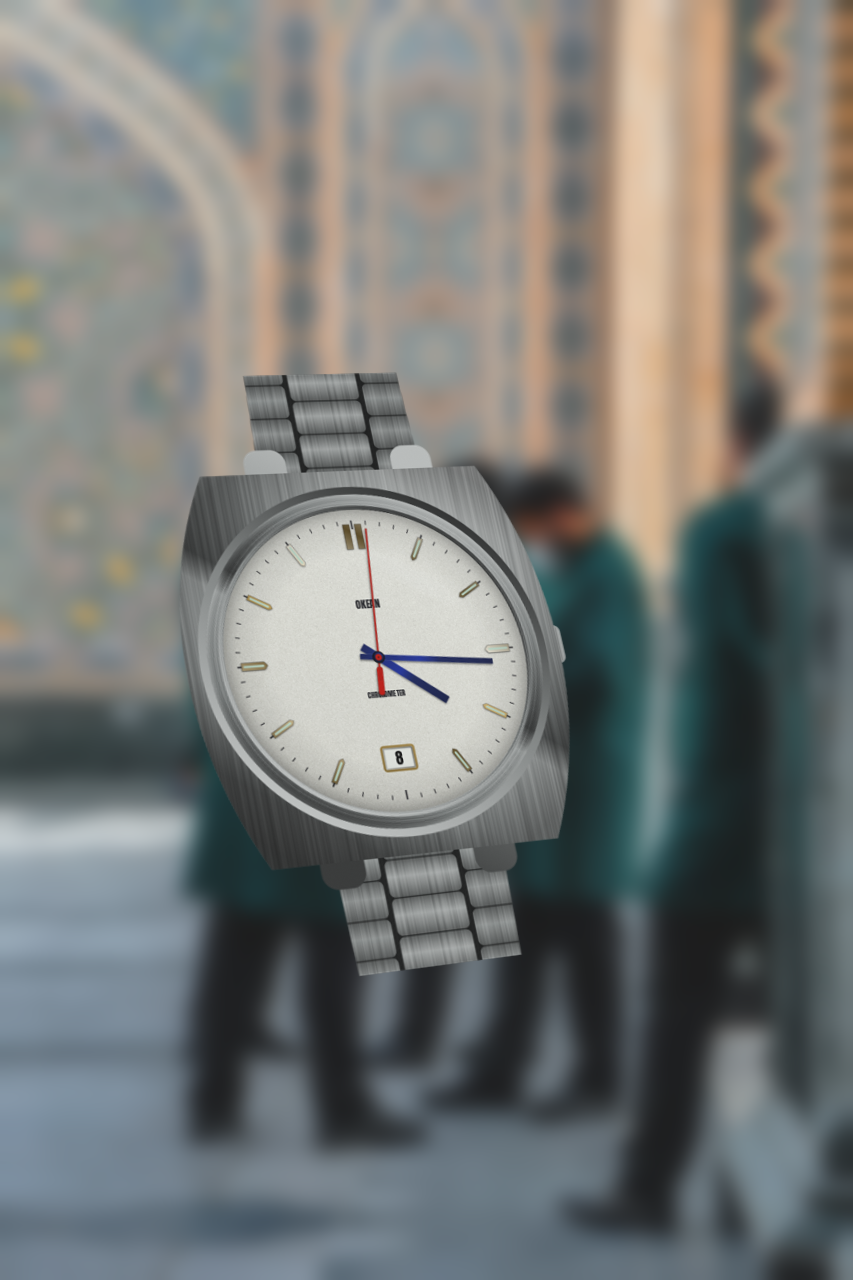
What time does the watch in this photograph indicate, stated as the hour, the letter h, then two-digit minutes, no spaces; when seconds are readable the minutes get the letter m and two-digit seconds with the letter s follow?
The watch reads 4h16m01s
